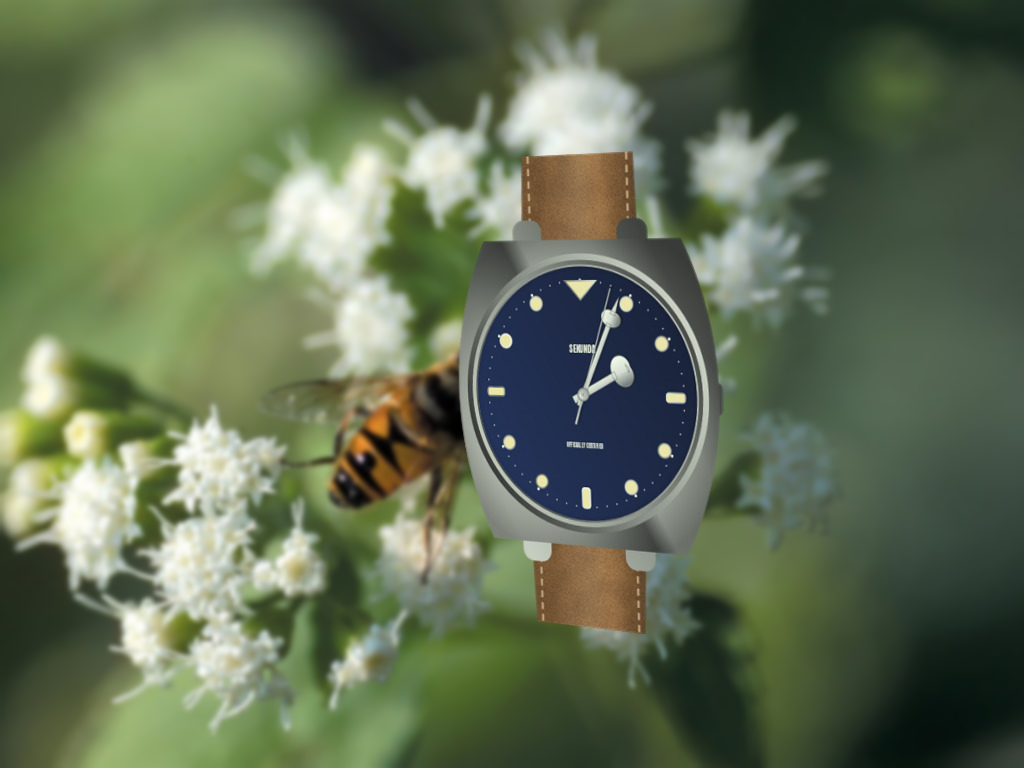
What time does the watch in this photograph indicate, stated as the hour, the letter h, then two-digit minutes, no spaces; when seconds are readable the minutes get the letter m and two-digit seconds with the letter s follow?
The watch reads 2h04m03s
